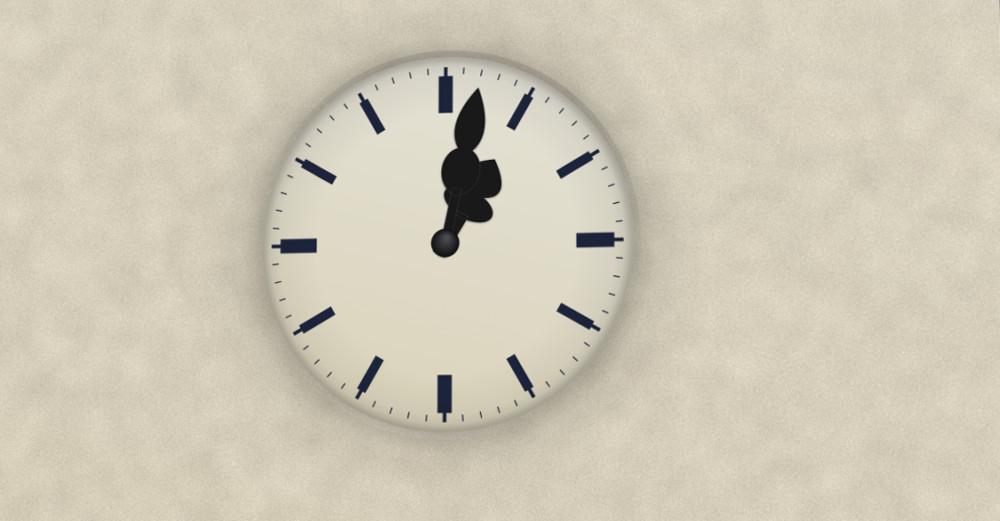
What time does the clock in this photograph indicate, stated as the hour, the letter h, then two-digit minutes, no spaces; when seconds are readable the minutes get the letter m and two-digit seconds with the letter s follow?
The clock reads 1h02
